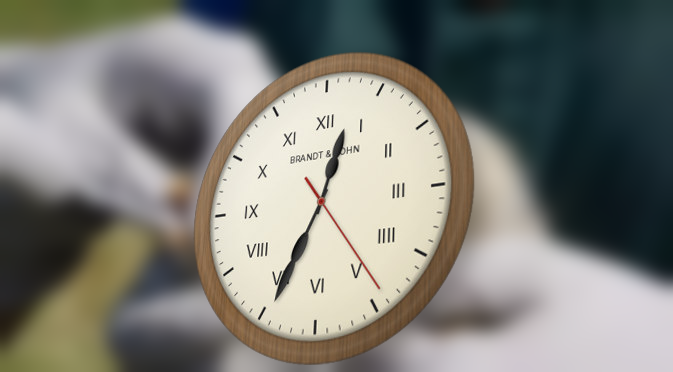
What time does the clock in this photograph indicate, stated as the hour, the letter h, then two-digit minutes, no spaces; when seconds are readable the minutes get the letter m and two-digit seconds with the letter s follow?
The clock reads 12h34m24s
